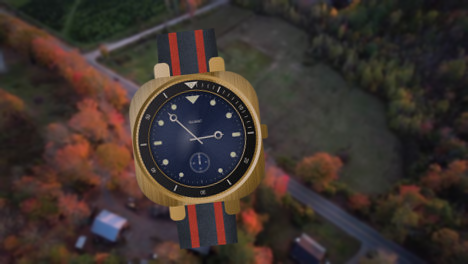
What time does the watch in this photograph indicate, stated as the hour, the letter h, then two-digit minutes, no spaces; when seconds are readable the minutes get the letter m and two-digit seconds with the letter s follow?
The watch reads 2h53
